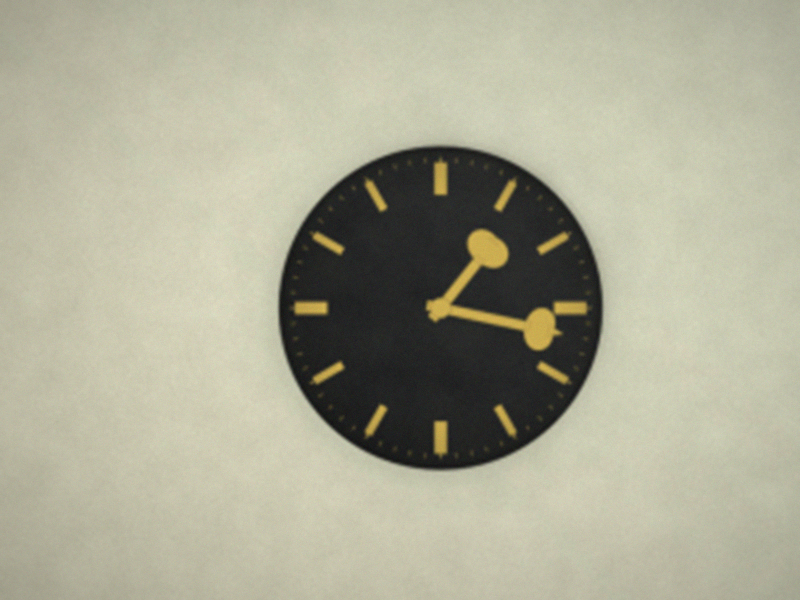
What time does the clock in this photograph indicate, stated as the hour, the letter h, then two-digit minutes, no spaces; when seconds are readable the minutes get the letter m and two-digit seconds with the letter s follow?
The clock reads 1h17
